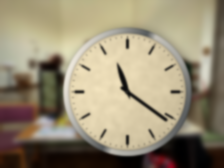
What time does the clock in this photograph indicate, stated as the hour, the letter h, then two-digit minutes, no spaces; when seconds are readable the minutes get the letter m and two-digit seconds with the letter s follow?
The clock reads 11h21
